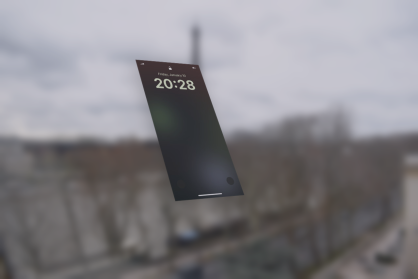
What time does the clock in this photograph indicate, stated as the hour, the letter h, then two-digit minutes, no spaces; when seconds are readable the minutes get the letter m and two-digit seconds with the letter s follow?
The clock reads 20h28
